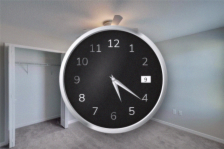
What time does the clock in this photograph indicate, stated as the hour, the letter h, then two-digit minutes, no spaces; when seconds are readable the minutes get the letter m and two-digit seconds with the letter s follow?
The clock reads 5h21
